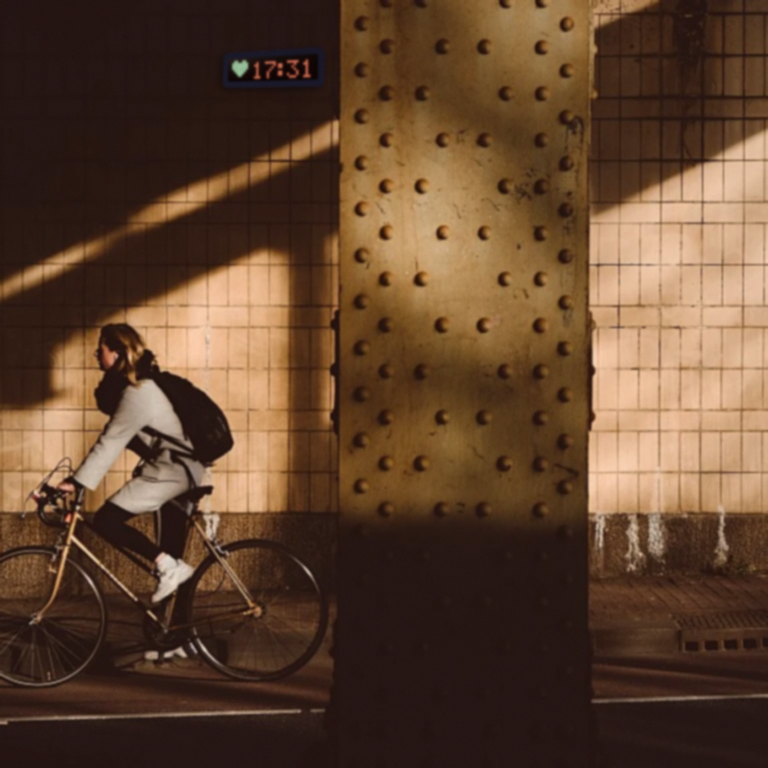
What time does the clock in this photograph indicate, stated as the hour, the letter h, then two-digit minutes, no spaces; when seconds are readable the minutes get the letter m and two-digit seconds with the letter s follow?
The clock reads 17h31
